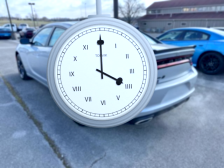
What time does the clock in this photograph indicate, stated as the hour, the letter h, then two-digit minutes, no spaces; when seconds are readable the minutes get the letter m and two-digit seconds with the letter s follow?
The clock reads 4h00
